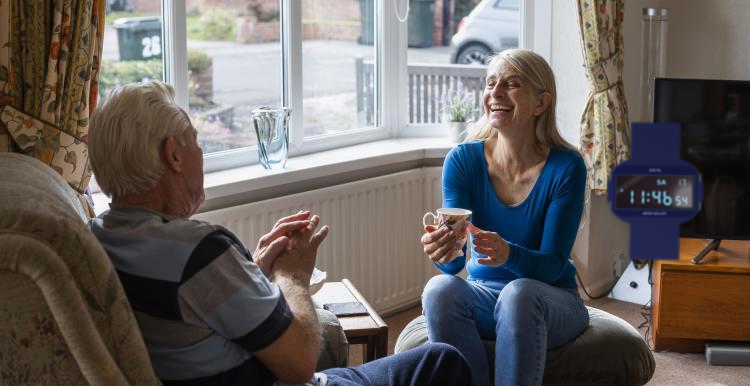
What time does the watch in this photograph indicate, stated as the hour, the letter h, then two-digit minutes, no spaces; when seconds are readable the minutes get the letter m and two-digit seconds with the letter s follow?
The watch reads 11h46
